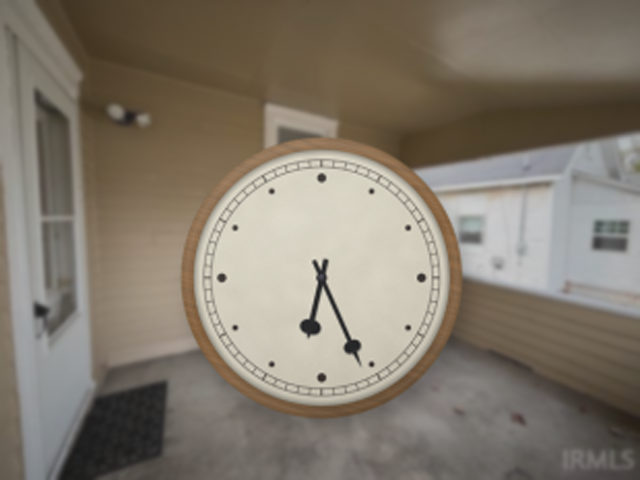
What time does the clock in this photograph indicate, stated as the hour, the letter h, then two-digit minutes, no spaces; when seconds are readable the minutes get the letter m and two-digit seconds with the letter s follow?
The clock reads 6h26
